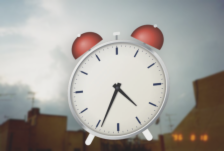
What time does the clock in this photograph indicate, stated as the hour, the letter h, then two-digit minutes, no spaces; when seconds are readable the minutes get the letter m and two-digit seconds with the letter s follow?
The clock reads 4h34
